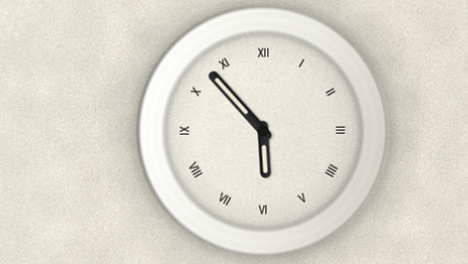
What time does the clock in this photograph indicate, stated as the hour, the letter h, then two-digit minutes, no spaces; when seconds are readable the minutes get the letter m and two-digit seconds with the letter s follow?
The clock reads 5h53
